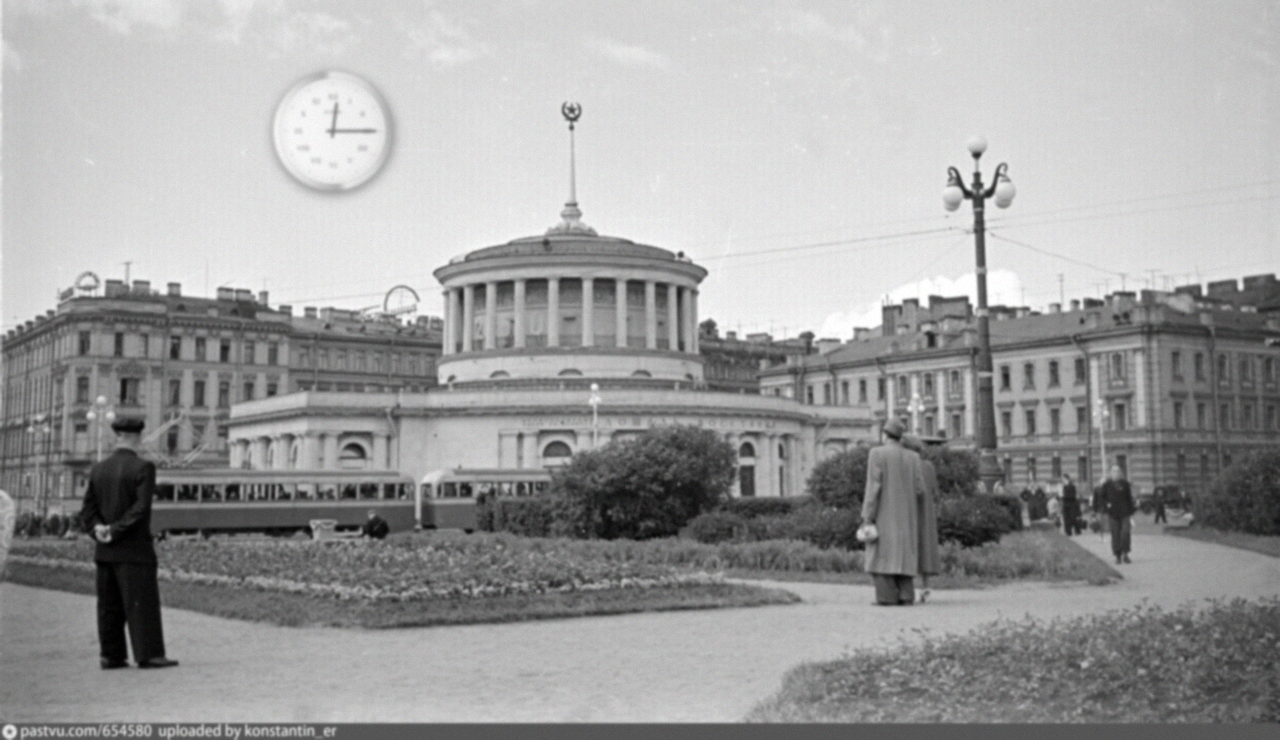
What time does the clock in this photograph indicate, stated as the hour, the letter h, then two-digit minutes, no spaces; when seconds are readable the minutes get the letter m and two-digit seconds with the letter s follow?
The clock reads 12h15
